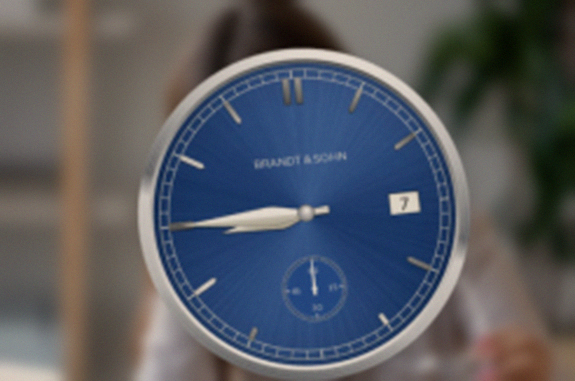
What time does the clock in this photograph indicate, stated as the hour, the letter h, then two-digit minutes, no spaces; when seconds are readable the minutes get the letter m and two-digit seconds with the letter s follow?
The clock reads 8h45
